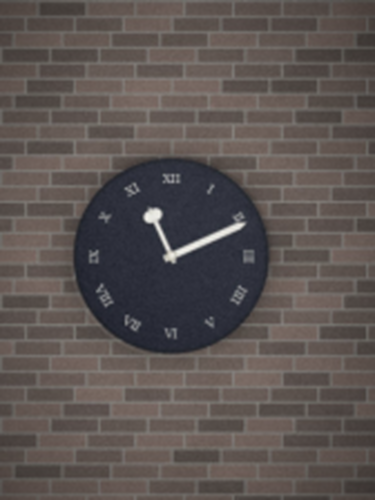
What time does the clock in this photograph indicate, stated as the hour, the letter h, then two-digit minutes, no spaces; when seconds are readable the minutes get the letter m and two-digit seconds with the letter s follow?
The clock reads 11h11
